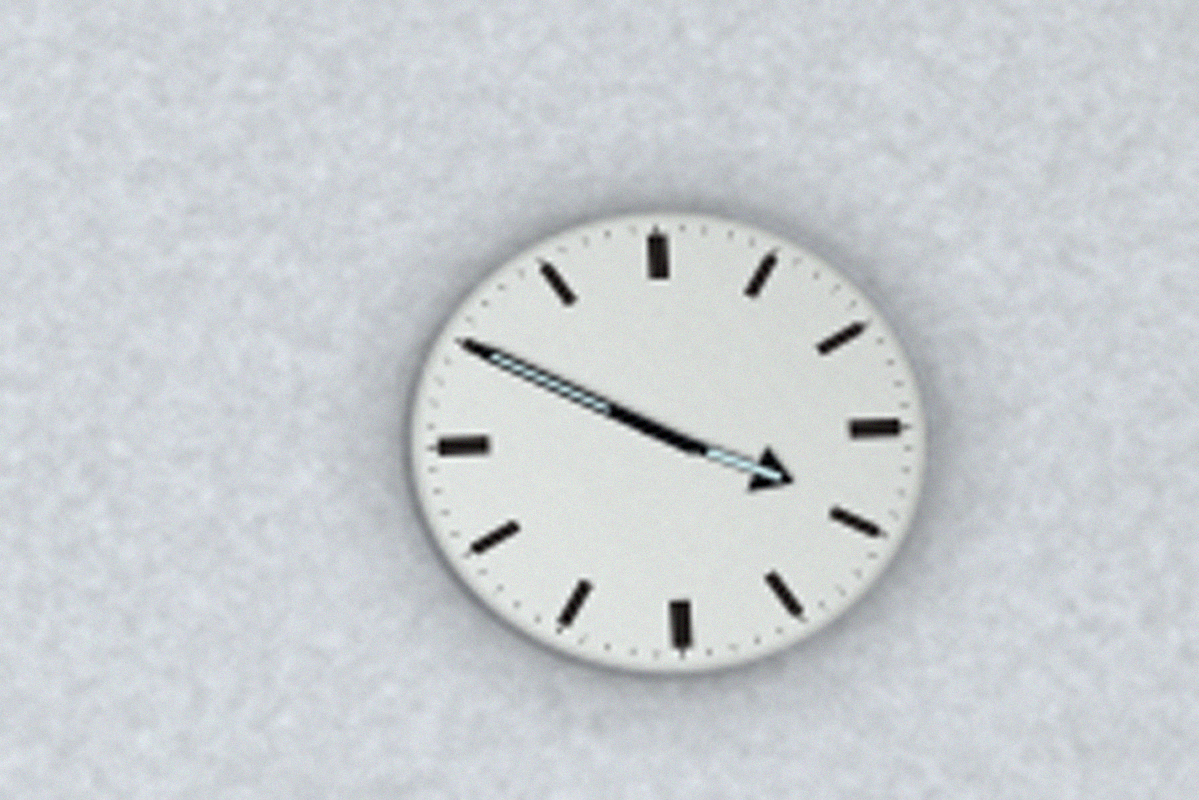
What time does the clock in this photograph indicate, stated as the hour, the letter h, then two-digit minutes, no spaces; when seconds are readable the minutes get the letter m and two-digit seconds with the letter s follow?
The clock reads 3h50
